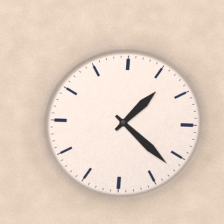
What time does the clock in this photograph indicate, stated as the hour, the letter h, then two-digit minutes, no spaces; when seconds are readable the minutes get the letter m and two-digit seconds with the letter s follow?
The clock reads 1h22
